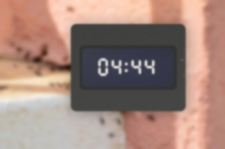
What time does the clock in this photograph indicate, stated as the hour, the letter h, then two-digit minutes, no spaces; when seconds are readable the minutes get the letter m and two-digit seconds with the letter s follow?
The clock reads 4h44
